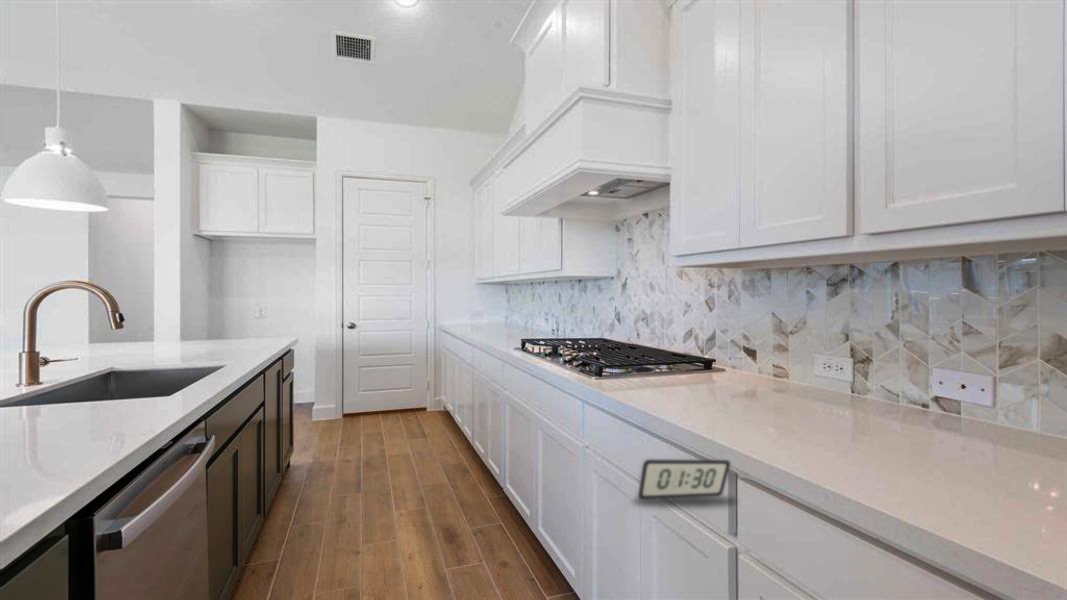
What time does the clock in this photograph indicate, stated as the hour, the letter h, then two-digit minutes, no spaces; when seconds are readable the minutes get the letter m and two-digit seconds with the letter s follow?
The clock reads 1h30
